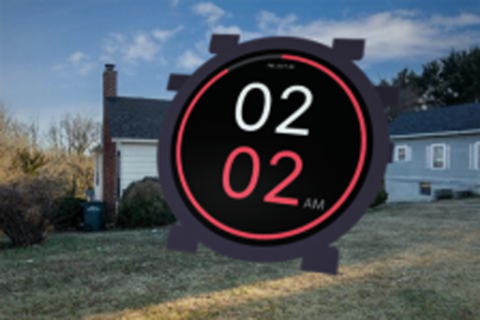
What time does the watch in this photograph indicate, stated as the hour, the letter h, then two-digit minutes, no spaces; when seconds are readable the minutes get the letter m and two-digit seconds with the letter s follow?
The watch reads 2h02
